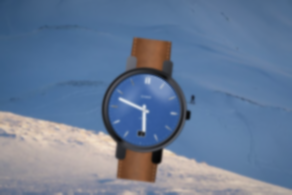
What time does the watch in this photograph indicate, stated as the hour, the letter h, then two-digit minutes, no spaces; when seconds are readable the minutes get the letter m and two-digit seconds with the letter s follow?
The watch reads 5h48
